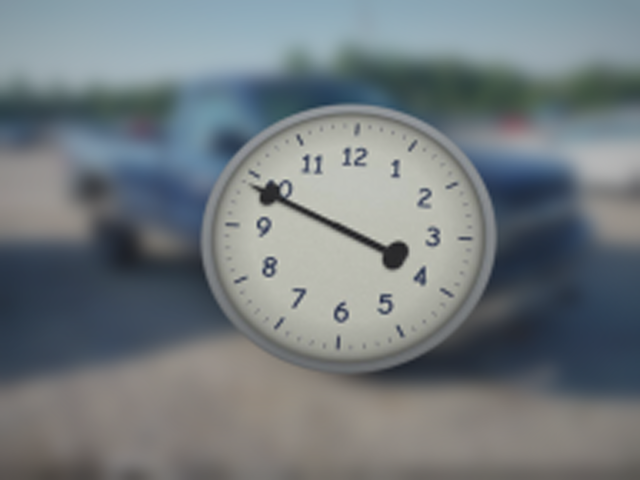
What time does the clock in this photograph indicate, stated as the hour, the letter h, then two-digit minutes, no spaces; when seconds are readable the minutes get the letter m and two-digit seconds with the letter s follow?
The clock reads 3h49
